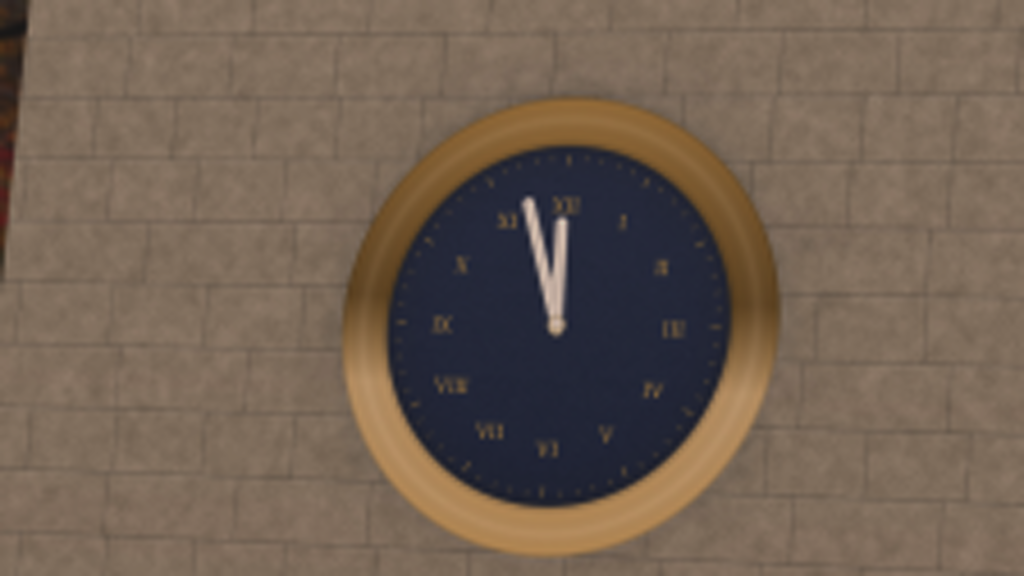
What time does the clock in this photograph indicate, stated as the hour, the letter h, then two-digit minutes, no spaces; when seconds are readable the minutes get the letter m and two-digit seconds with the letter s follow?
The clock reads 11h57
